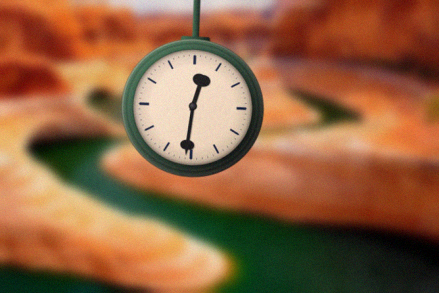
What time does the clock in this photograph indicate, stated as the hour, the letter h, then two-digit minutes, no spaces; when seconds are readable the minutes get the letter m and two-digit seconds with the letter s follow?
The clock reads 12h31
